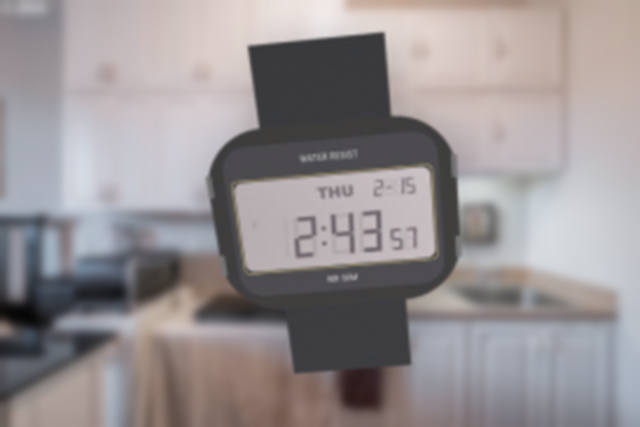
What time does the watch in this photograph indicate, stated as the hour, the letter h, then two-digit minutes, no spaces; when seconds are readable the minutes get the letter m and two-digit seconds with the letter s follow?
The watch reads 2h43m57s
